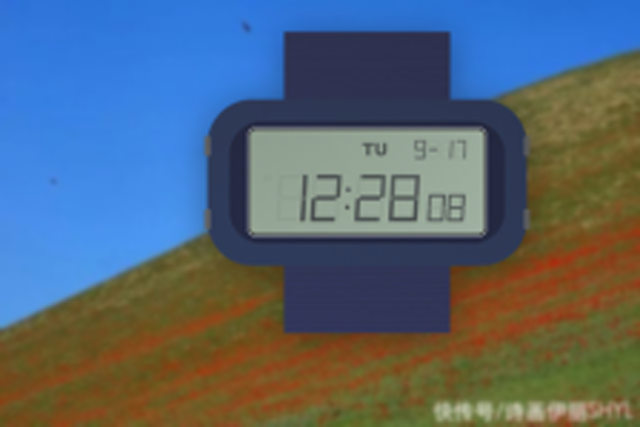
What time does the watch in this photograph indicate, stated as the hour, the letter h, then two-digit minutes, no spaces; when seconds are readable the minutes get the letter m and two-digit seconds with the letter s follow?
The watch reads 12h28m08s
